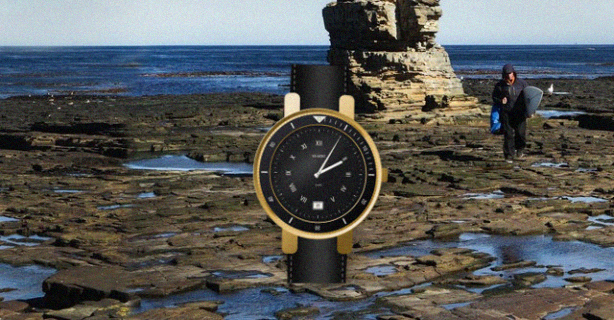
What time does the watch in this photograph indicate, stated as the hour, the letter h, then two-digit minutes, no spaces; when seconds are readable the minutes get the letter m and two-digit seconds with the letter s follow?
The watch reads 2h05
